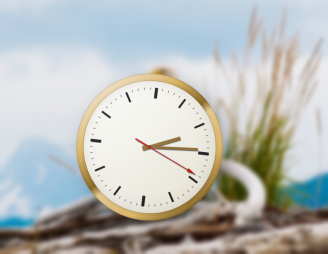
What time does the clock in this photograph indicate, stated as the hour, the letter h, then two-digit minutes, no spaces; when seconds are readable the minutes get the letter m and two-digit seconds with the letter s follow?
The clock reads 2h14m19s
